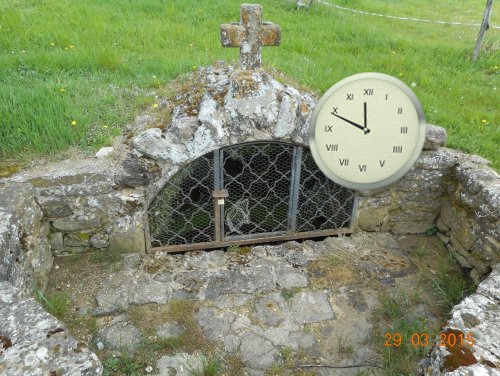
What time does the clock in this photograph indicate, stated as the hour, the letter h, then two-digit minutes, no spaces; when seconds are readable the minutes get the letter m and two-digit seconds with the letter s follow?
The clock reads 11h49
